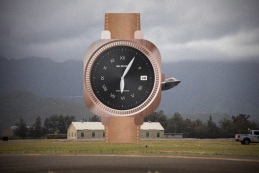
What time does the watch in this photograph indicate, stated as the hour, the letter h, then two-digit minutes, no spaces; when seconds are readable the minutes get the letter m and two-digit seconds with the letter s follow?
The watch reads 6h05
